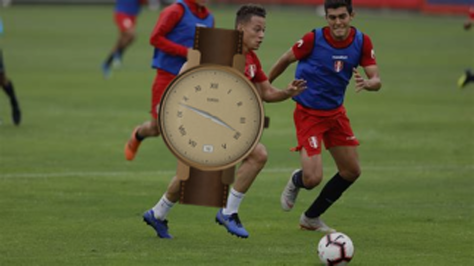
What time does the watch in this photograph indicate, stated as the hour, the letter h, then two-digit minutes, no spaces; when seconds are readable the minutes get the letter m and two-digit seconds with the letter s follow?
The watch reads 3h48
